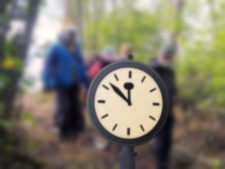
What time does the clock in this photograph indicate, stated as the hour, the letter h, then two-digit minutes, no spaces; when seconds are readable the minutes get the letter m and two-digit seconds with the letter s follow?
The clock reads 11h52
